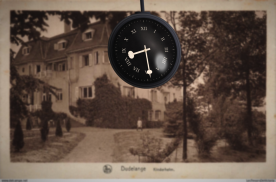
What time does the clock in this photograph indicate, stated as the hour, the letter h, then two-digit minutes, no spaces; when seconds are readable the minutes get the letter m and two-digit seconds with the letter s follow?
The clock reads 8h29
